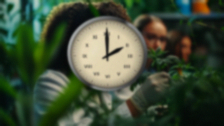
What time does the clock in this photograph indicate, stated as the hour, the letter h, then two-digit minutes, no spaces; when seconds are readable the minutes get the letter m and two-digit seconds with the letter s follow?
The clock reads 2h00
